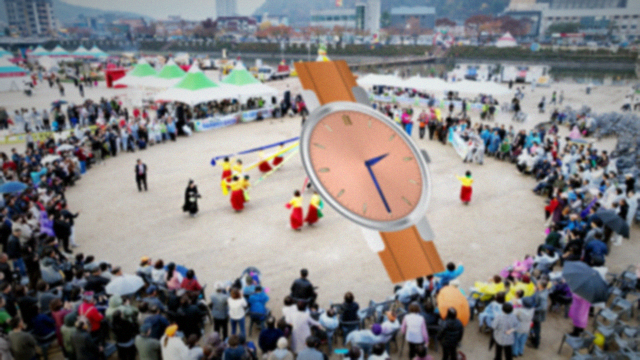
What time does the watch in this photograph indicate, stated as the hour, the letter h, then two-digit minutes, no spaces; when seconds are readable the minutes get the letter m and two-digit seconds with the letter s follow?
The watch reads 2h30
